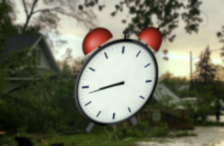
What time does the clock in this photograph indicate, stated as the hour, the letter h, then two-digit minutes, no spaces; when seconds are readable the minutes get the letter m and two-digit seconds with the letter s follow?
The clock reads 8h43
